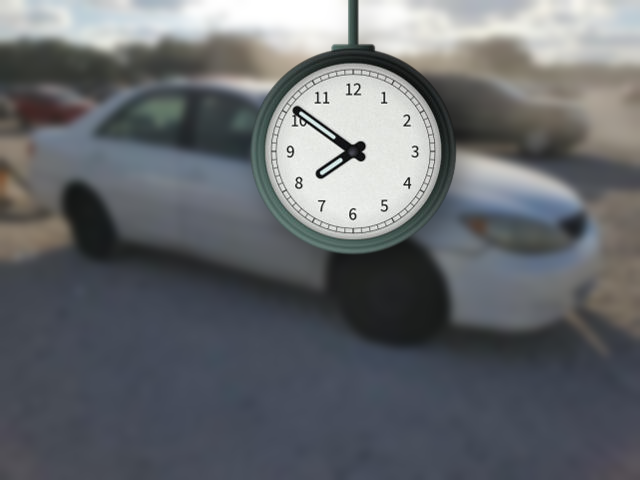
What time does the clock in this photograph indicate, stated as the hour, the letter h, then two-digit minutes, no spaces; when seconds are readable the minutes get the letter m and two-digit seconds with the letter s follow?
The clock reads 7h51
